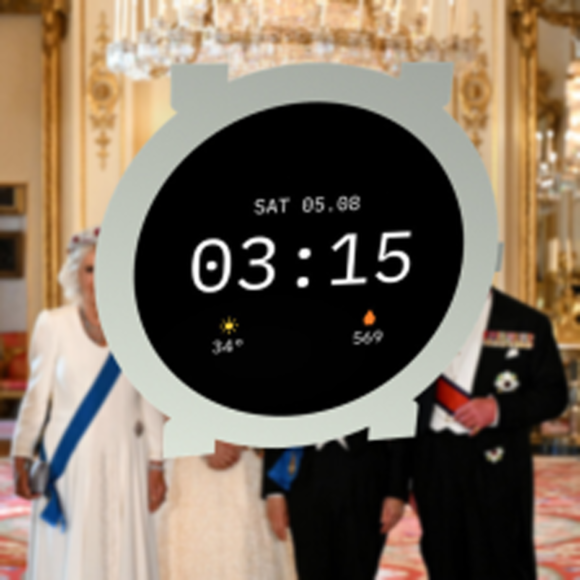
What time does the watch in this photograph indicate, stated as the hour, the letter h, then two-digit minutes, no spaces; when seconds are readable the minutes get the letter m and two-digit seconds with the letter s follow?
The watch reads 3h15
